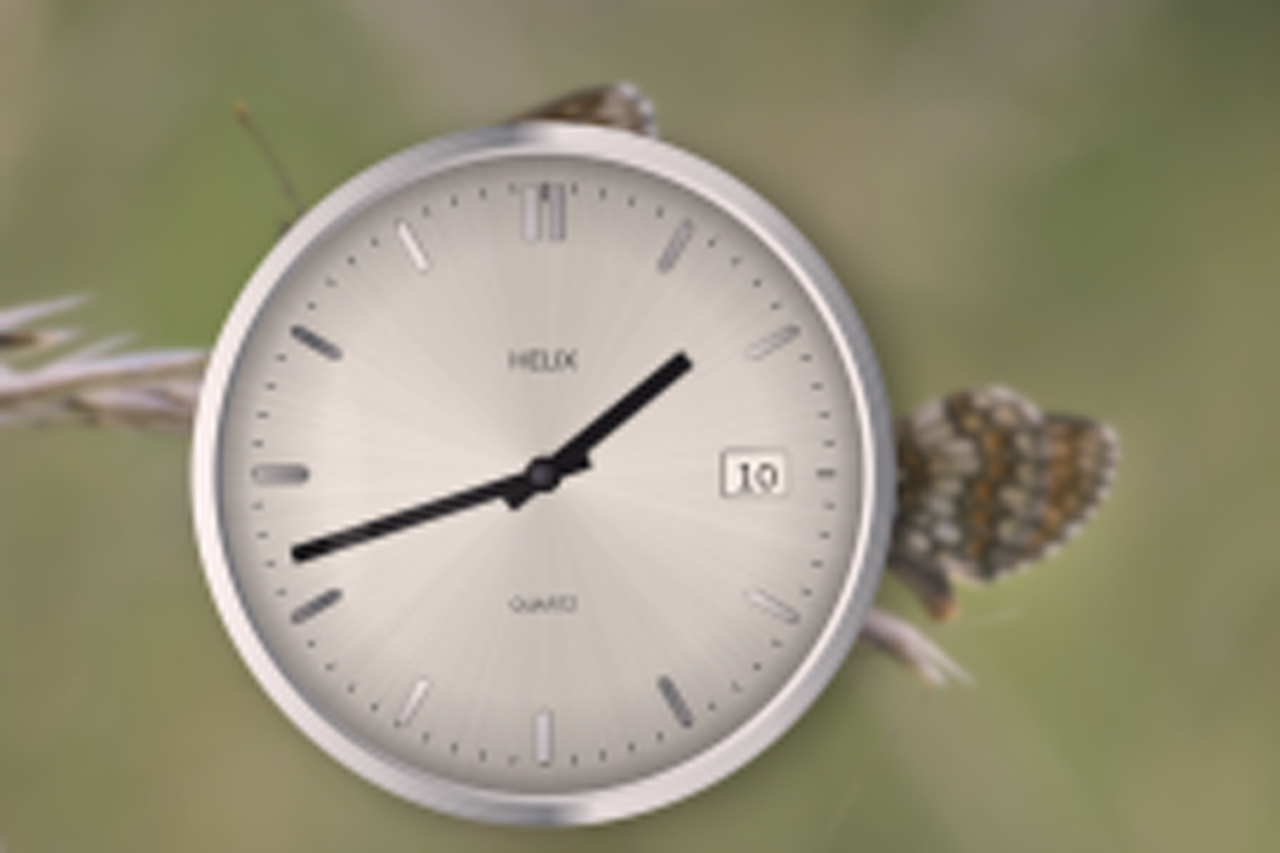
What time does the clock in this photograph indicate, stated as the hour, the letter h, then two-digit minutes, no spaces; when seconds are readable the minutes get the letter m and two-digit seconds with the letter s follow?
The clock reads 1h42
